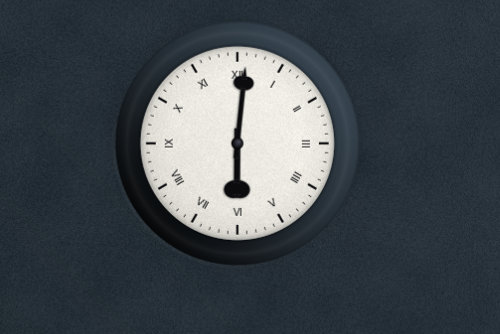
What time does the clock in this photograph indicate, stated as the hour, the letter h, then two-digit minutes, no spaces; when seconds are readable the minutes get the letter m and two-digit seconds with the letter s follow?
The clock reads 6h01
